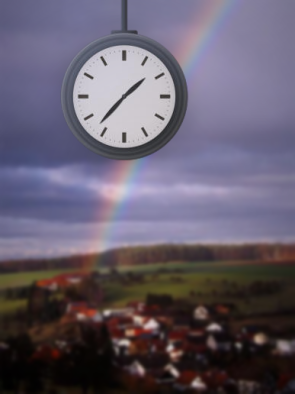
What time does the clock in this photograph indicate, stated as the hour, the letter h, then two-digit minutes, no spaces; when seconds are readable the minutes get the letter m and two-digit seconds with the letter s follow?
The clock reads 1h37
